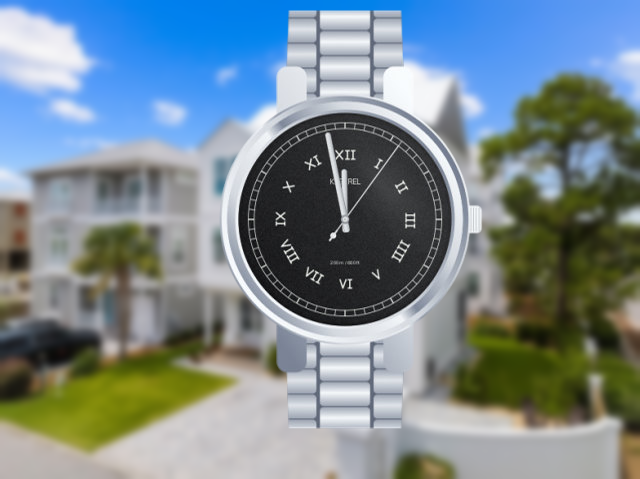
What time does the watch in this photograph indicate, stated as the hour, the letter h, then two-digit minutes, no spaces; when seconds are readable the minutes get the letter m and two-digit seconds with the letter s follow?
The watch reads 11h58m06s
